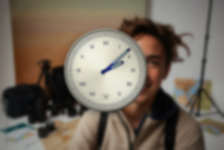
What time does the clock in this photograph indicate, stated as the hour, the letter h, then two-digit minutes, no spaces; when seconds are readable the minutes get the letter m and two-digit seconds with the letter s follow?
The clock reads 2h08
